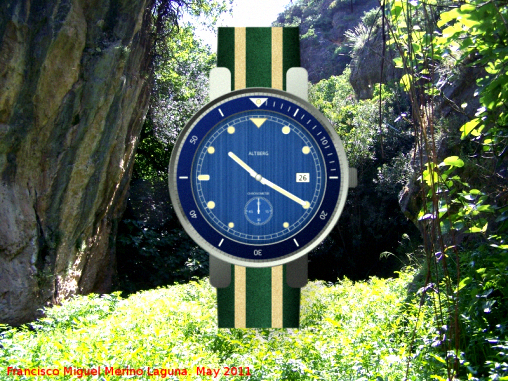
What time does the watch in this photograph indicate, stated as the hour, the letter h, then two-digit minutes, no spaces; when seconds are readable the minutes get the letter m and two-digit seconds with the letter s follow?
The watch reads 10h20
